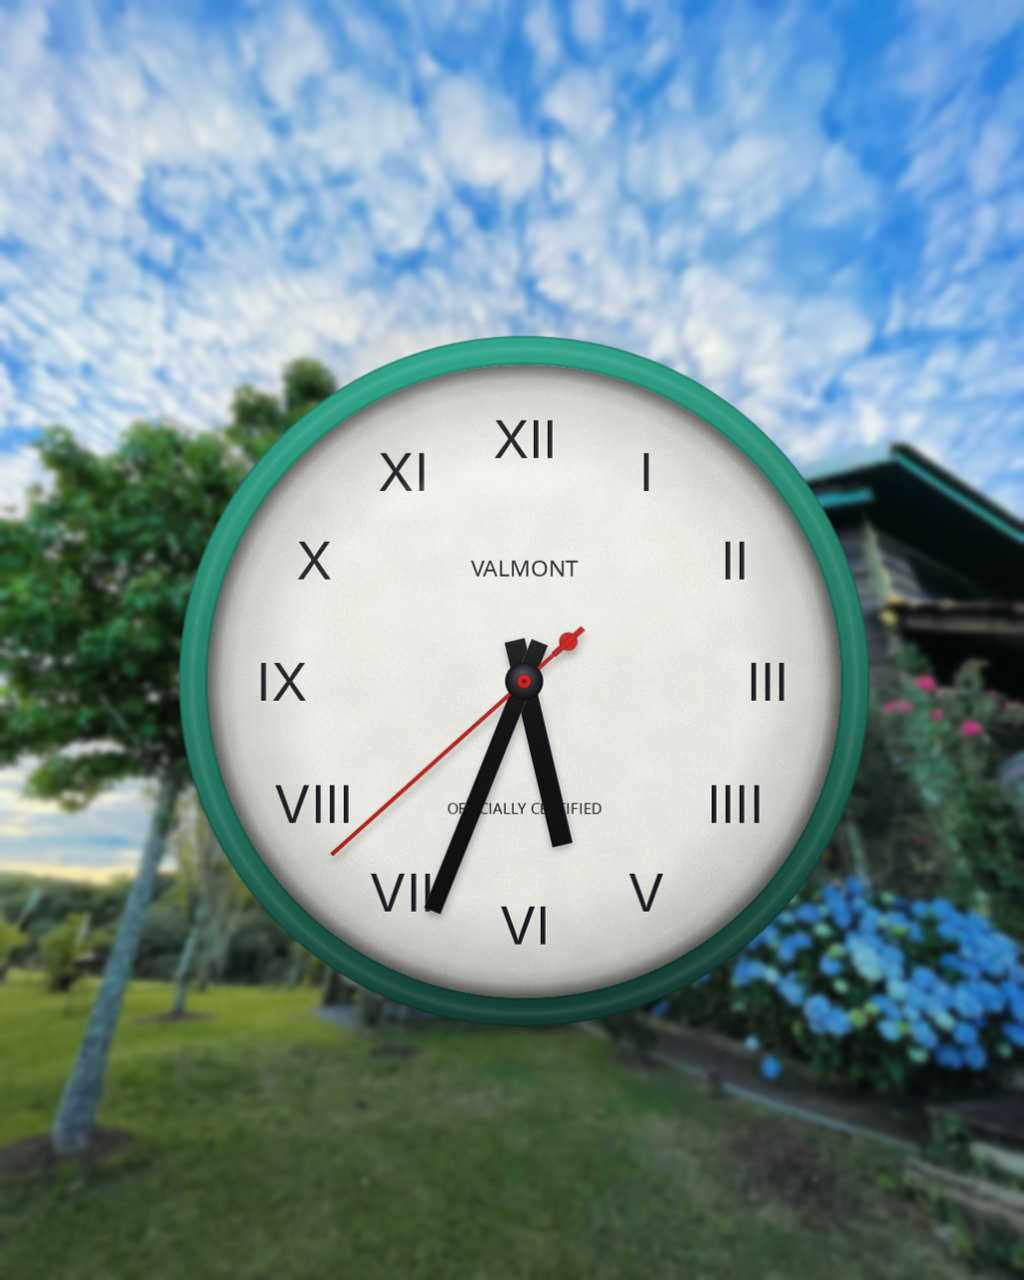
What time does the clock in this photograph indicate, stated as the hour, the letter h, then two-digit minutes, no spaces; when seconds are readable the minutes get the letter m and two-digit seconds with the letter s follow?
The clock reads 5h33m38s
